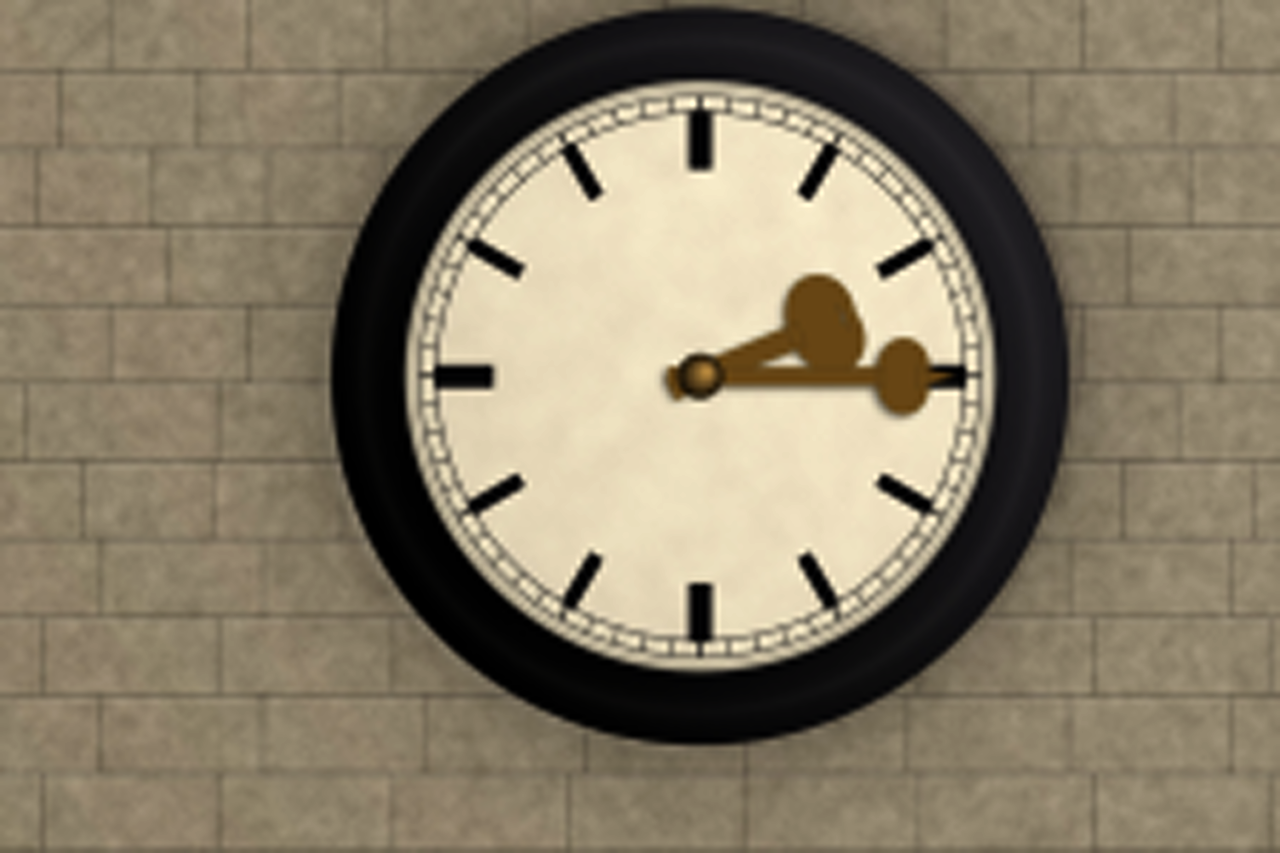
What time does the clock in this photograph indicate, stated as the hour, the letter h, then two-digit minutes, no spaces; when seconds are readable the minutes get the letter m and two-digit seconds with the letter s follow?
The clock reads 2h15
